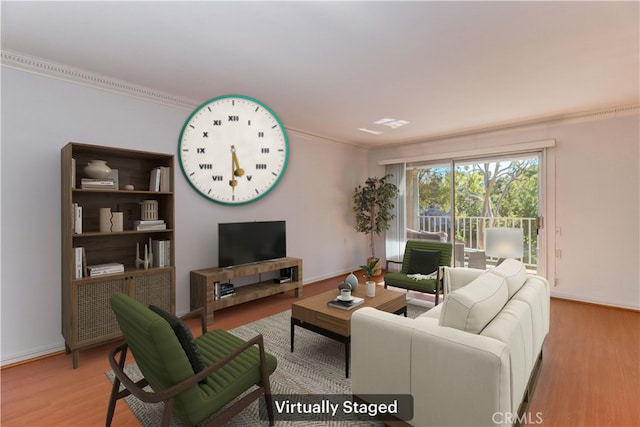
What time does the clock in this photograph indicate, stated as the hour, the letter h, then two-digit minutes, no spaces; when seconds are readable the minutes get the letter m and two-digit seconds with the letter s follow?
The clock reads 5h30
